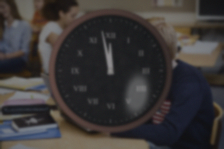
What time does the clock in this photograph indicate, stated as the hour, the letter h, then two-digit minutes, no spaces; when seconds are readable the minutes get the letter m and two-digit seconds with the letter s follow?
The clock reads 11h58
